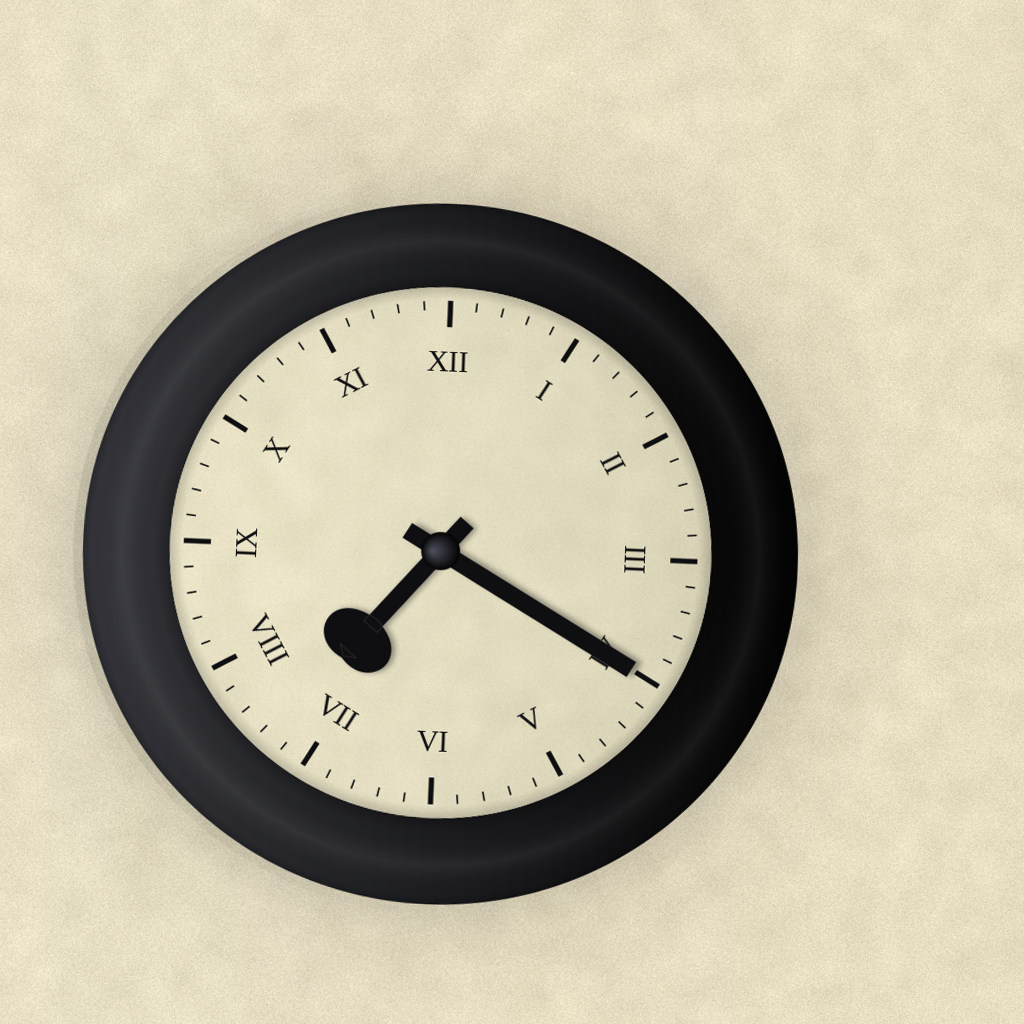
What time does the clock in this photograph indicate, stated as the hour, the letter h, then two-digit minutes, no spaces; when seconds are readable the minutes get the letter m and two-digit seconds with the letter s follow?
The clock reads 7h20
